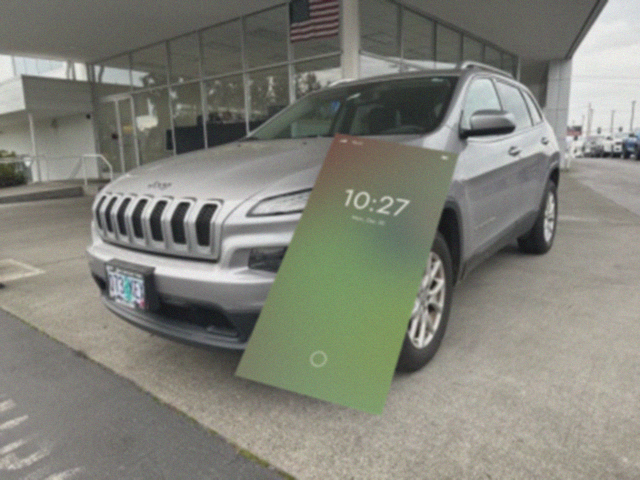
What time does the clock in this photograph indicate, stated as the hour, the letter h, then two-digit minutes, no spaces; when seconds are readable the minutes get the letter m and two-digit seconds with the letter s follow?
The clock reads 10h27
